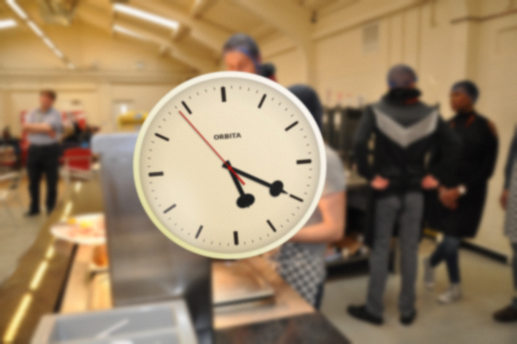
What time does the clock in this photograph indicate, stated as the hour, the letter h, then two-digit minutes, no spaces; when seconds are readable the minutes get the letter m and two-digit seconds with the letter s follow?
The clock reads 5h19m54s
